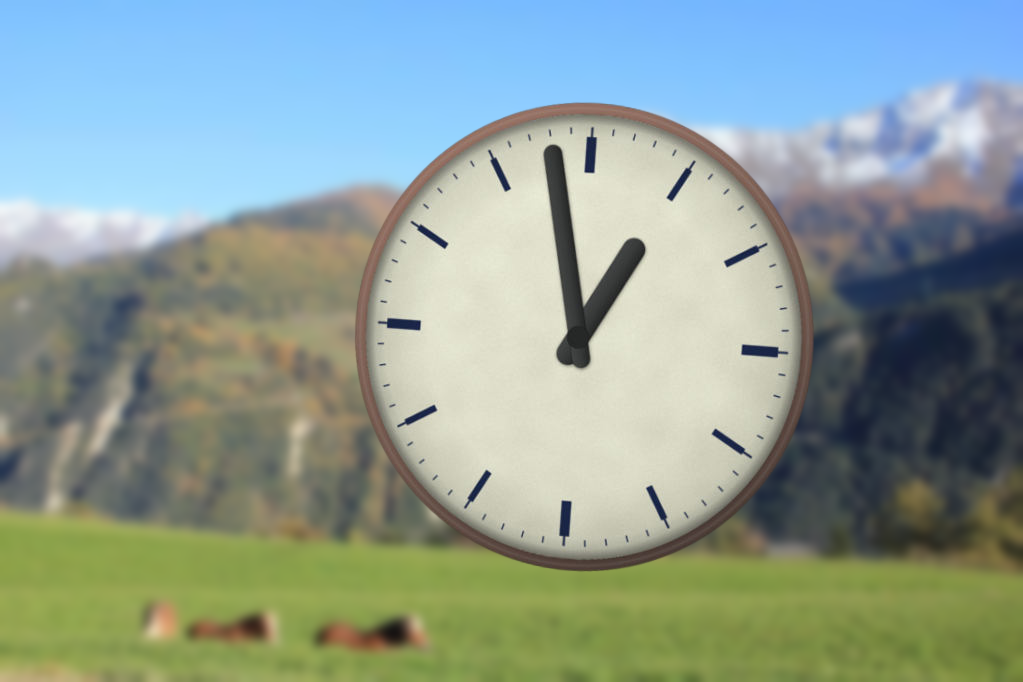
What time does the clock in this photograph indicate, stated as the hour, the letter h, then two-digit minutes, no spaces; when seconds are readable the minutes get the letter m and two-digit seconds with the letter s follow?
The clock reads 12h58
